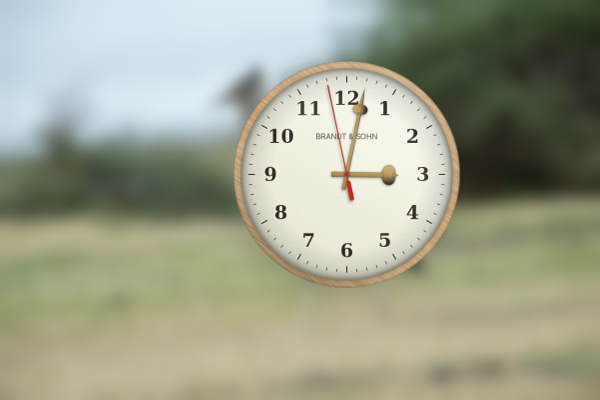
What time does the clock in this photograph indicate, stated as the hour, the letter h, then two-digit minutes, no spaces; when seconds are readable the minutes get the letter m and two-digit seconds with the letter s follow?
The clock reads 3h01m58s
